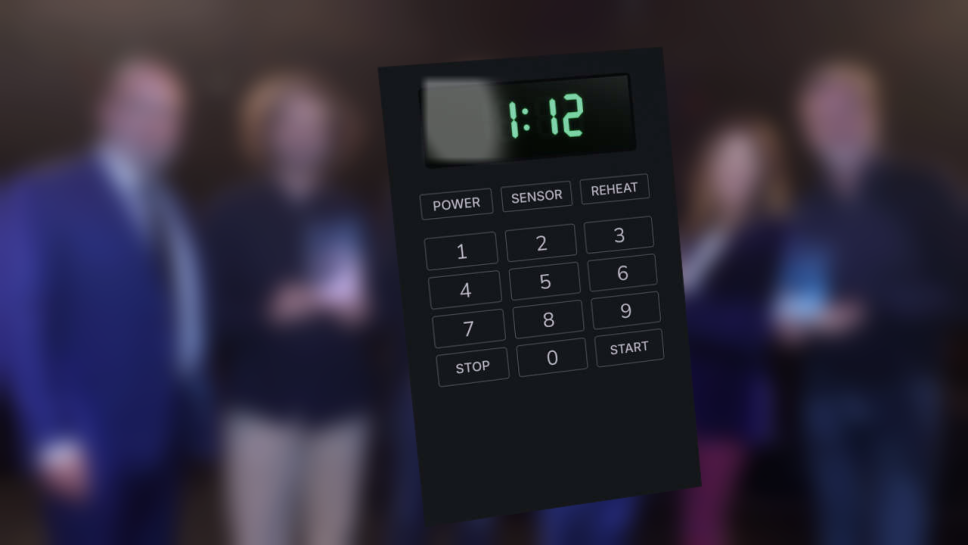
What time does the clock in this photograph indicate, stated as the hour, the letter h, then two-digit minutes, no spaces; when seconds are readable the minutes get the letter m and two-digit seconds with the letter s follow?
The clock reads 1h12
